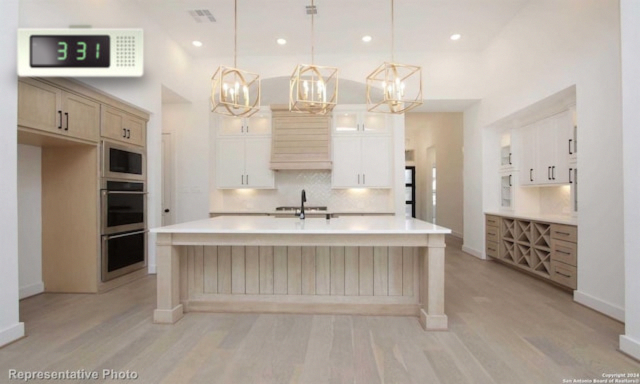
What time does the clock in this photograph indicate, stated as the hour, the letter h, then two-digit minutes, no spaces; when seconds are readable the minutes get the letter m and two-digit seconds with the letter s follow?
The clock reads 3h31
